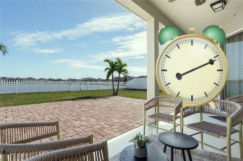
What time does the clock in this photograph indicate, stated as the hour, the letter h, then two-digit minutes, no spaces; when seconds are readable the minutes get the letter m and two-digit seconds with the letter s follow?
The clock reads 8h11
